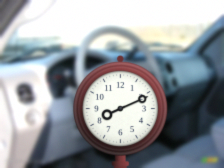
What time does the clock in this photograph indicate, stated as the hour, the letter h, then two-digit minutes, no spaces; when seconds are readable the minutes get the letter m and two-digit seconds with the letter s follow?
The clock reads 8h11
